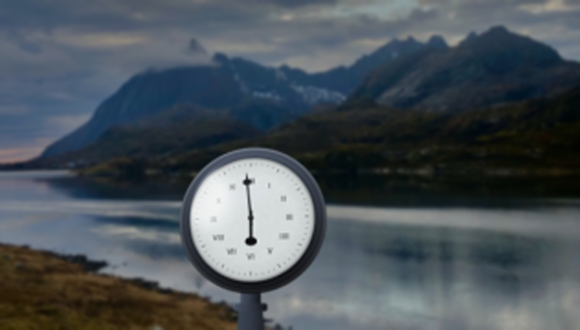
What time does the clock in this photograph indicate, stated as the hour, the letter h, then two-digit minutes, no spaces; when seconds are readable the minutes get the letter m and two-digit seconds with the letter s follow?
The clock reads 5h59
